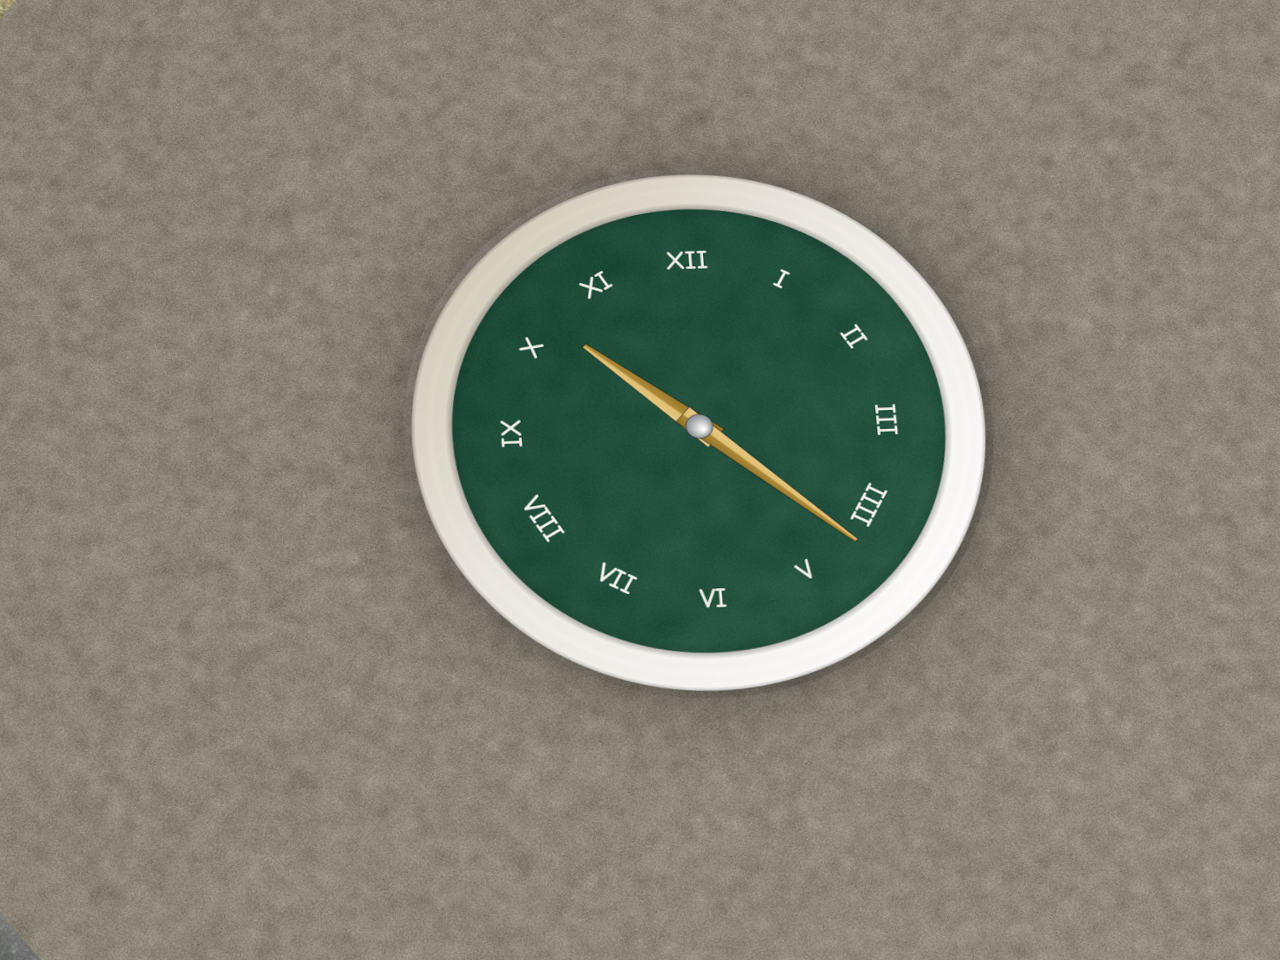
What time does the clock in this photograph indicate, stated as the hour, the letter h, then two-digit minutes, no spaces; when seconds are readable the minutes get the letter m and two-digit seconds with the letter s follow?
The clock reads 10h22
